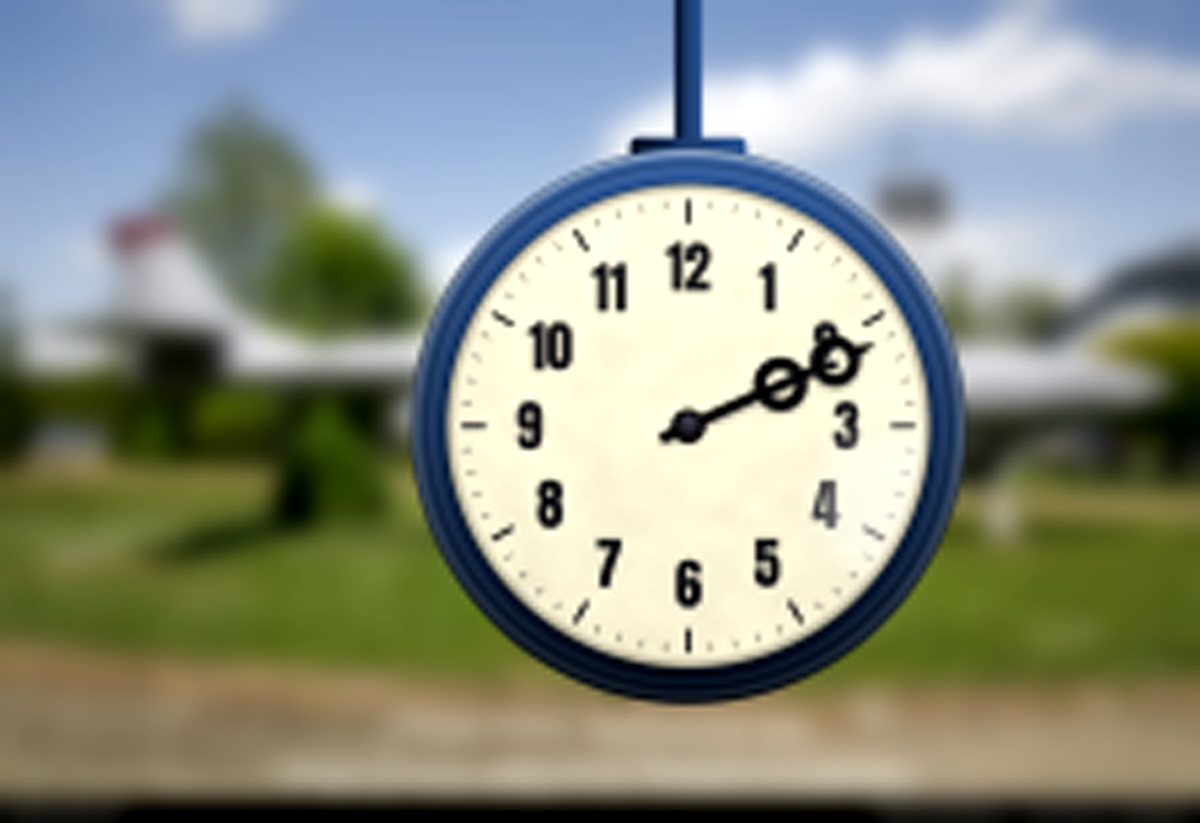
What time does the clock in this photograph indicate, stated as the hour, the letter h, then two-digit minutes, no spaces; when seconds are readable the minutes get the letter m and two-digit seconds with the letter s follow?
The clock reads 2h11
